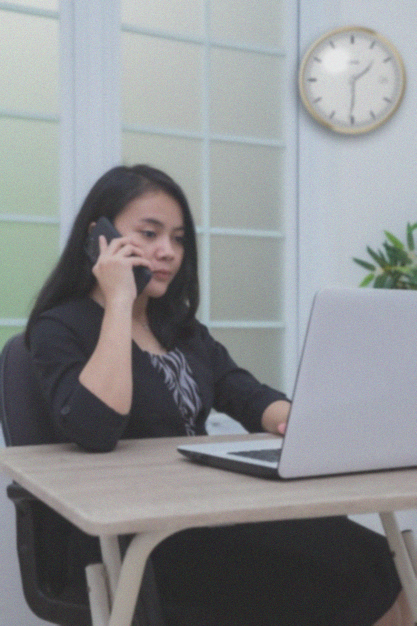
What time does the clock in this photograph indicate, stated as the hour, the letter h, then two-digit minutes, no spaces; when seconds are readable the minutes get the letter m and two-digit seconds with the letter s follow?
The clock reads 1h31
